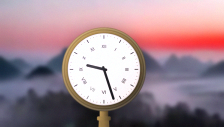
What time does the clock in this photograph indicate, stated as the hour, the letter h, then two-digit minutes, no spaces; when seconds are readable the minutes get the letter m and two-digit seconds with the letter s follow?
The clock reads 9h27
